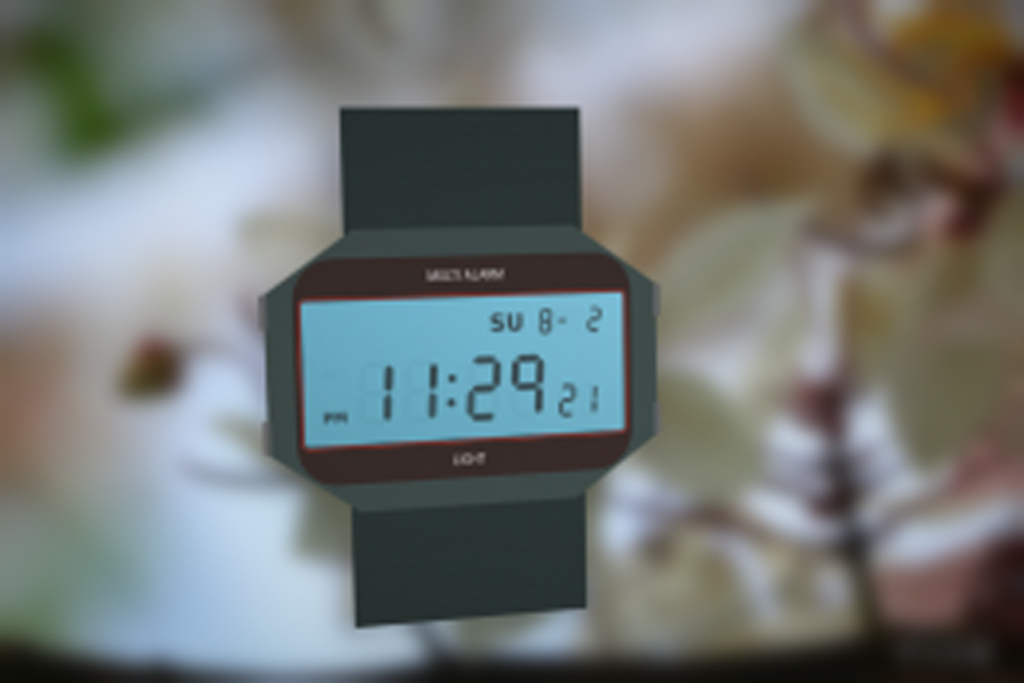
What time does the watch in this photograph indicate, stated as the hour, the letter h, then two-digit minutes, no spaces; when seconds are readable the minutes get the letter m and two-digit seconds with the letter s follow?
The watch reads 11h29m21s
